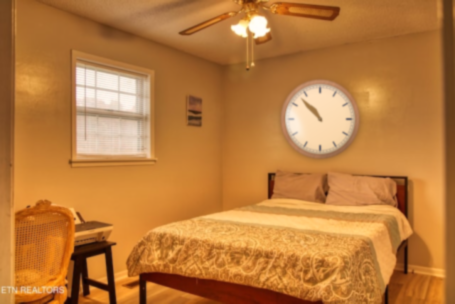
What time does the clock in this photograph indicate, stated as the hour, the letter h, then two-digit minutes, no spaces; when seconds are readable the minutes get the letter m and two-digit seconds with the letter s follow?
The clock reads 10h53
